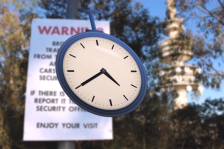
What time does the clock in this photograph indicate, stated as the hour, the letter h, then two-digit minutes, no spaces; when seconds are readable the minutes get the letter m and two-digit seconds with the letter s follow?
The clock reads 4h40
